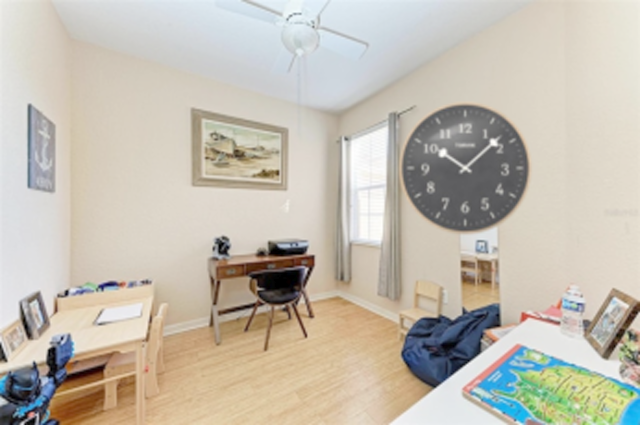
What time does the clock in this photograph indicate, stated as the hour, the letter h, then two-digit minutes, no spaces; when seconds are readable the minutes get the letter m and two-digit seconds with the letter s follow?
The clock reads 10h08
